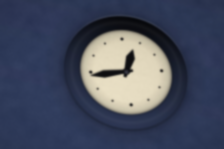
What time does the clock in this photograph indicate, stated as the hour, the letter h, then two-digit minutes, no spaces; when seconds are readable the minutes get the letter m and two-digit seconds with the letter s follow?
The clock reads 12h44
